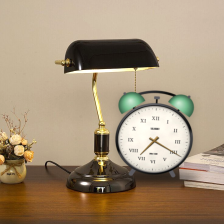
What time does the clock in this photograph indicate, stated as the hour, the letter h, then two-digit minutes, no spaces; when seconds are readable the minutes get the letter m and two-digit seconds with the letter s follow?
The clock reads 7h20
